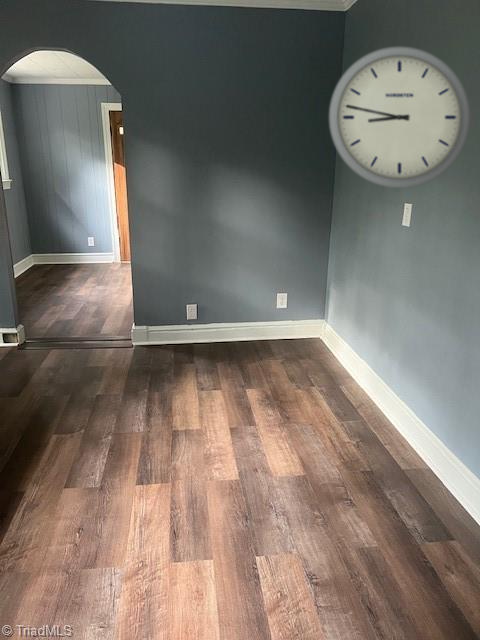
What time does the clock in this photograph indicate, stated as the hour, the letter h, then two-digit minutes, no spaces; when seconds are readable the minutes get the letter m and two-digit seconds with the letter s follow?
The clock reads 8h47
